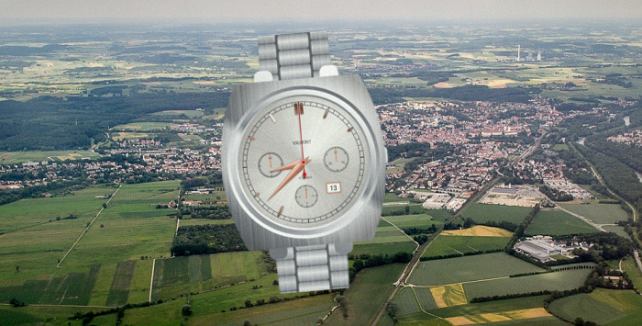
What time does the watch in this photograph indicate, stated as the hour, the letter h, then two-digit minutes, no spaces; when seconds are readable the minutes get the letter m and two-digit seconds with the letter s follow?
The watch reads 8h38
